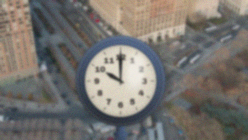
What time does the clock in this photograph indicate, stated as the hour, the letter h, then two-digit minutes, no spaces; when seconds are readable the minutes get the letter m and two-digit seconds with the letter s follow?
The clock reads 10h00
